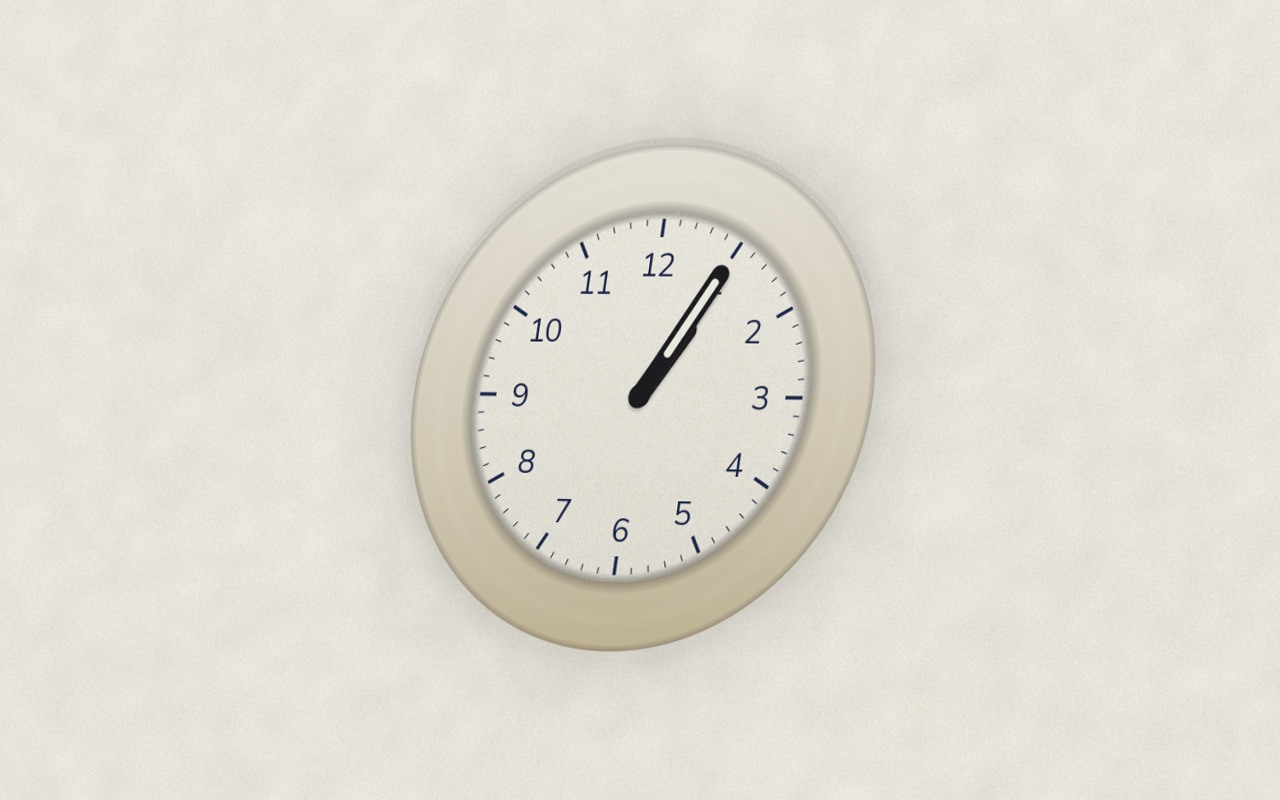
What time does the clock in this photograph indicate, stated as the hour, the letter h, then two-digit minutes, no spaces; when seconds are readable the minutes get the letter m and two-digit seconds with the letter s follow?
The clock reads 1h05
